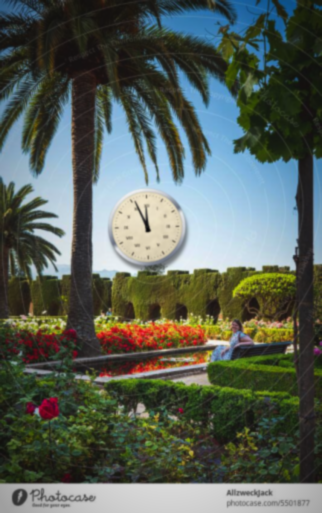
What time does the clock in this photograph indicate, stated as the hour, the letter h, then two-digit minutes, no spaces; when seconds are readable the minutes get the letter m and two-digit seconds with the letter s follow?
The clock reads 11h56
